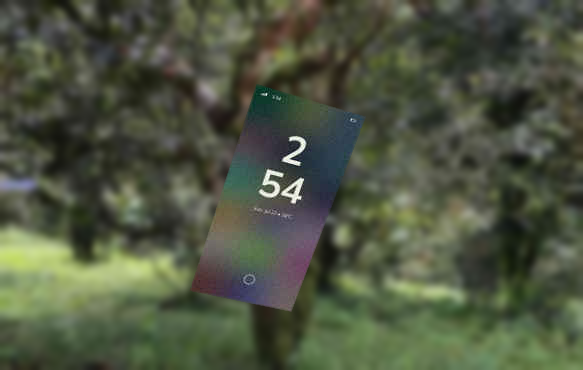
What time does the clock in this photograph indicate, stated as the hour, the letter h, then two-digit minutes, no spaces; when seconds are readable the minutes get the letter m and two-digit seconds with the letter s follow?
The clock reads 2h54
